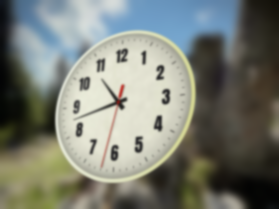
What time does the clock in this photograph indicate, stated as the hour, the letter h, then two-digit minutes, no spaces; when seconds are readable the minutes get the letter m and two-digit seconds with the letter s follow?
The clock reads 10h42m32s
